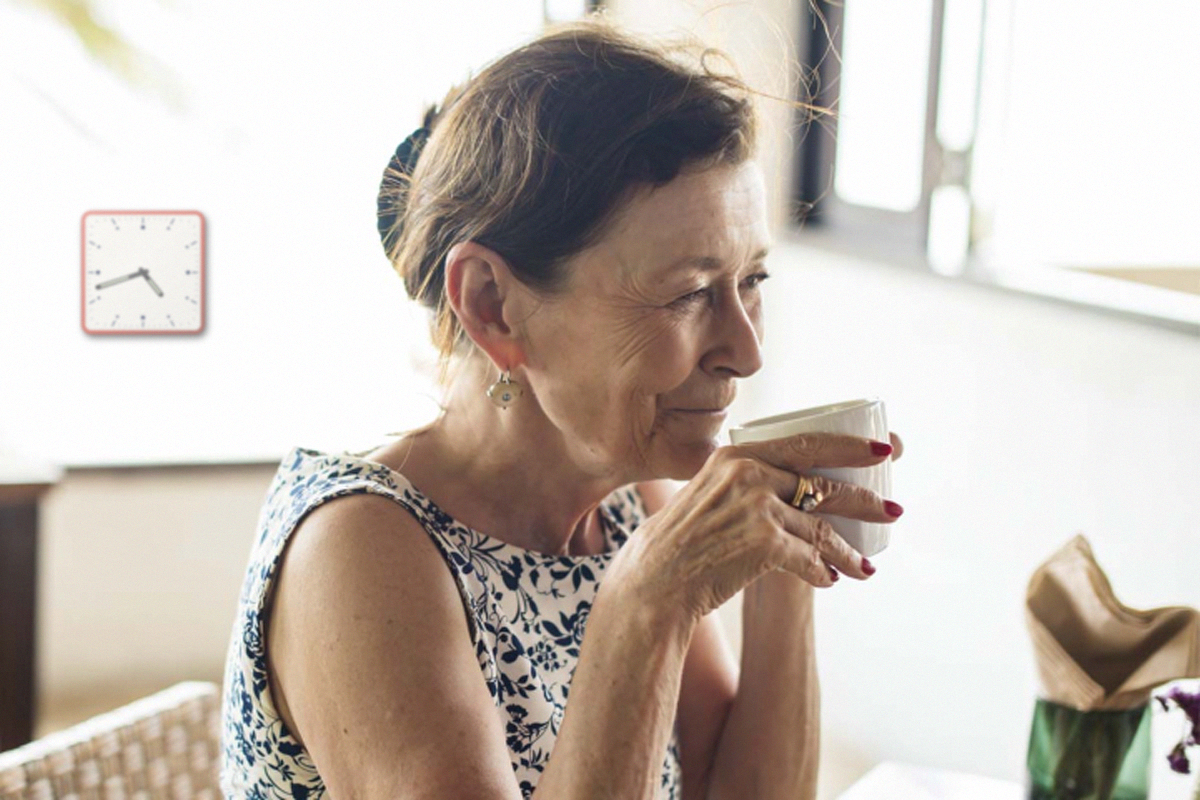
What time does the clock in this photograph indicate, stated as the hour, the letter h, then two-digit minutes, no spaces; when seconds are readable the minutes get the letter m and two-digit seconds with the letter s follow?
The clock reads 4h42
